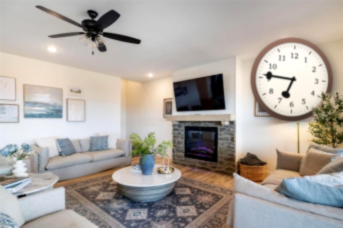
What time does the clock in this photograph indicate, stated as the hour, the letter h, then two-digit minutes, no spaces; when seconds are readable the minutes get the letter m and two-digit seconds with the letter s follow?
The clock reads 6h46
